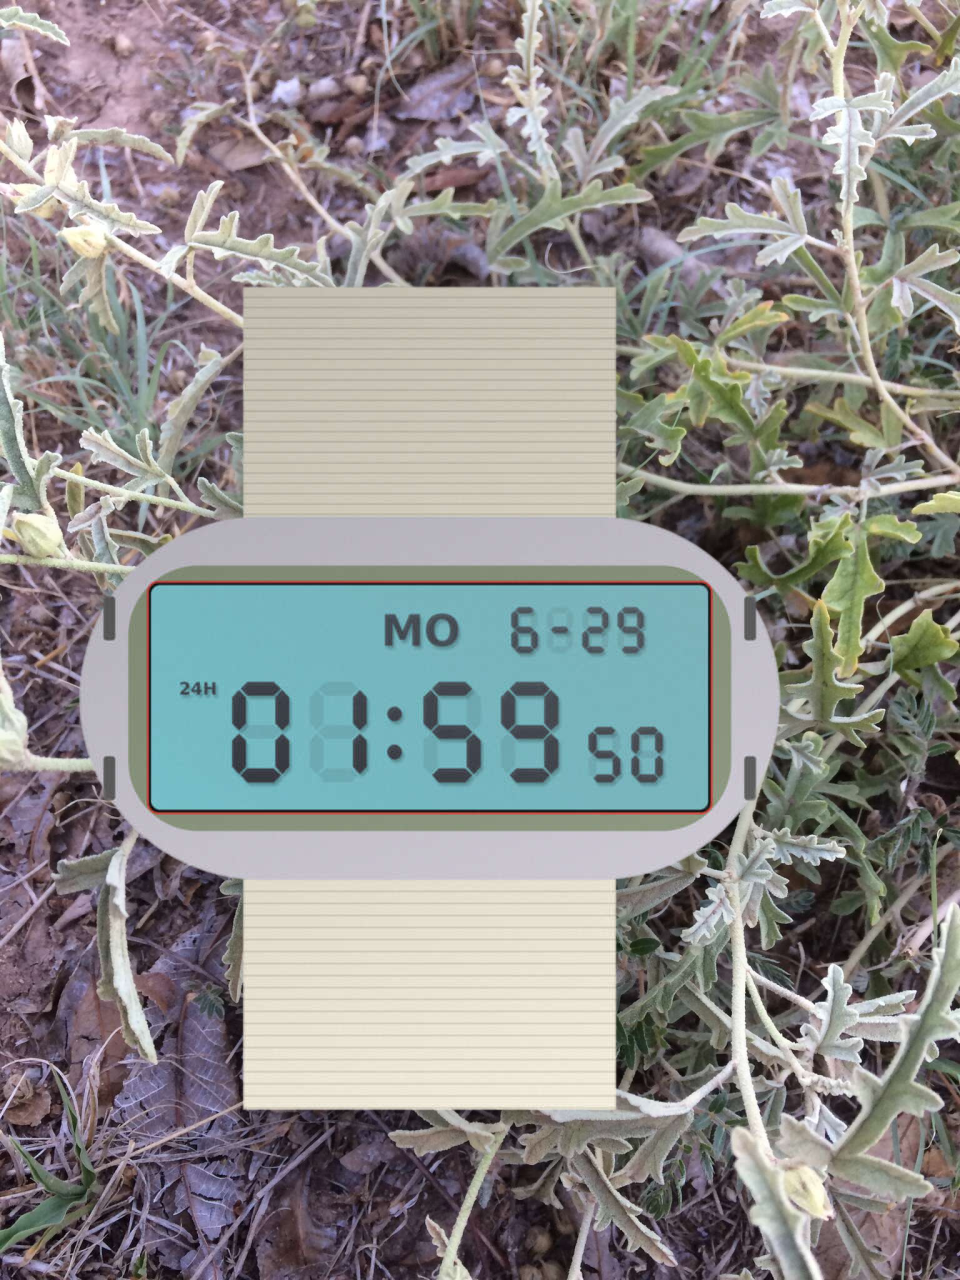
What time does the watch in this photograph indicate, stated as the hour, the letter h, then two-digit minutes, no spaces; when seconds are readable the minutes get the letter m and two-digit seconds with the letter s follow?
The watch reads 1h59m50s
